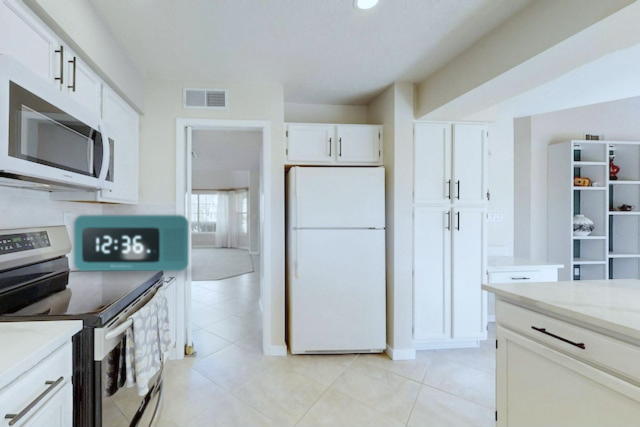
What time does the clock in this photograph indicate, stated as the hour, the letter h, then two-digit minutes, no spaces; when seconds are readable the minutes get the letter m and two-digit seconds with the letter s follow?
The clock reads 12h36
